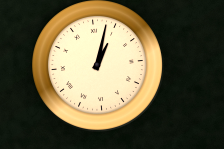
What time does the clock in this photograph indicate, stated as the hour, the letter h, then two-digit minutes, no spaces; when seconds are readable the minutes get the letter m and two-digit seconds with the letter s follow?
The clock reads 1h03
